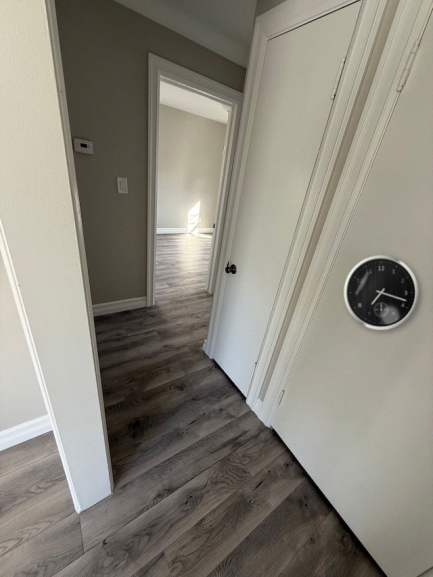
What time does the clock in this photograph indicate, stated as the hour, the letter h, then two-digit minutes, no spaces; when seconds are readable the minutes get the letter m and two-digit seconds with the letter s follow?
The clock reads 7h18
